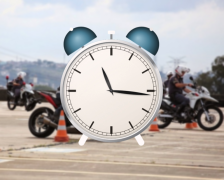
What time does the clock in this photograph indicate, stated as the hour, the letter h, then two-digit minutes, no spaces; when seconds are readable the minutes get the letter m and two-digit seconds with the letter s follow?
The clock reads 11h16
